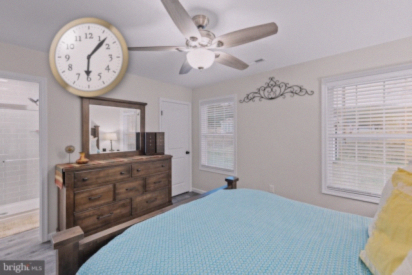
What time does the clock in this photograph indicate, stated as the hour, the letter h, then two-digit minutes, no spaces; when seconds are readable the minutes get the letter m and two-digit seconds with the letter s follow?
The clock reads 6h07
